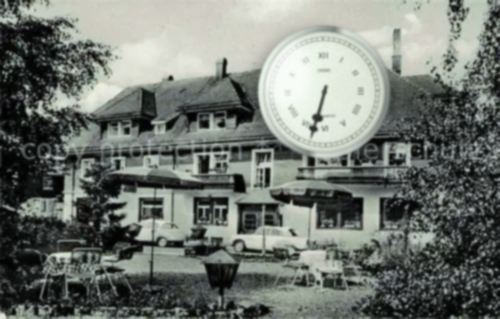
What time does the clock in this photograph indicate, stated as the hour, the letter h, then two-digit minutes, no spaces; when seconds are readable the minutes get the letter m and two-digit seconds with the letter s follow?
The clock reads 6h33
